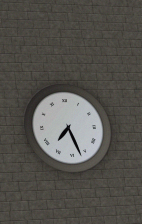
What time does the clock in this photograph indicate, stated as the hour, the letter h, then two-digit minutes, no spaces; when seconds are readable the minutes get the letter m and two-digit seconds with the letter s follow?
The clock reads 7h27
